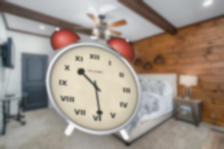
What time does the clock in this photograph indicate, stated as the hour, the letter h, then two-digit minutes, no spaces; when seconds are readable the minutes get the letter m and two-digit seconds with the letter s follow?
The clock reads 10h29
